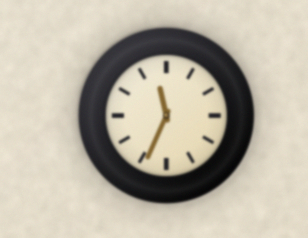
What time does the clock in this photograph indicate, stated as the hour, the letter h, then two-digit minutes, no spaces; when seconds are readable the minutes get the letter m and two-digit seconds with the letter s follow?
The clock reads 11h34
